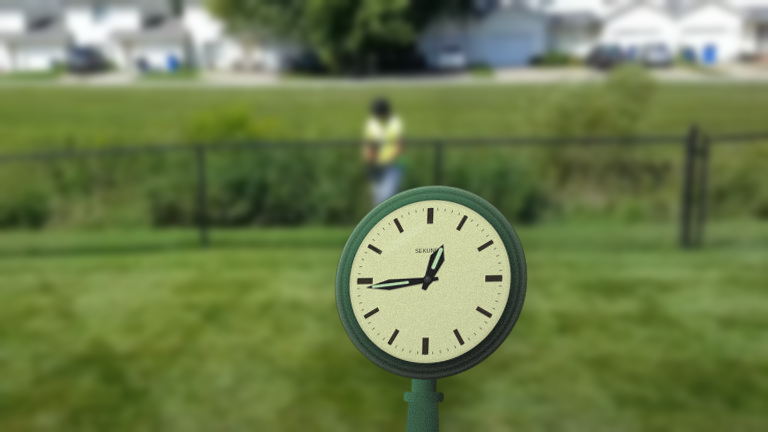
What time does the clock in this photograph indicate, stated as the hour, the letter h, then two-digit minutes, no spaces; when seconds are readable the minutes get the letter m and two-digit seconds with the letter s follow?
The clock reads 12h44
